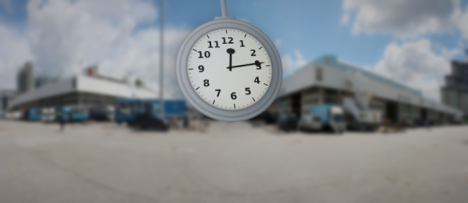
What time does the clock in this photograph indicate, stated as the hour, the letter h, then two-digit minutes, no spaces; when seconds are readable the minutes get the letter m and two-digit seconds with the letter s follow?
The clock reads 12h14
